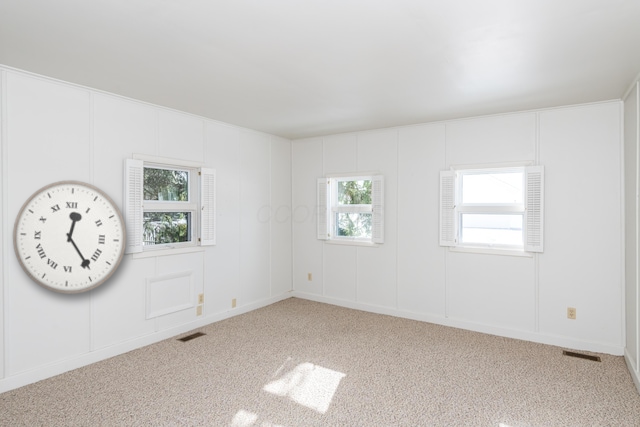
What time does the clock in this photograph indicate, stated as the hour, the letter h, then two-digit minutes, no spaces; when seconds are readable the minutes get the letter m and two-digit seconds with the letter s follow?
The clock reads 12h24
